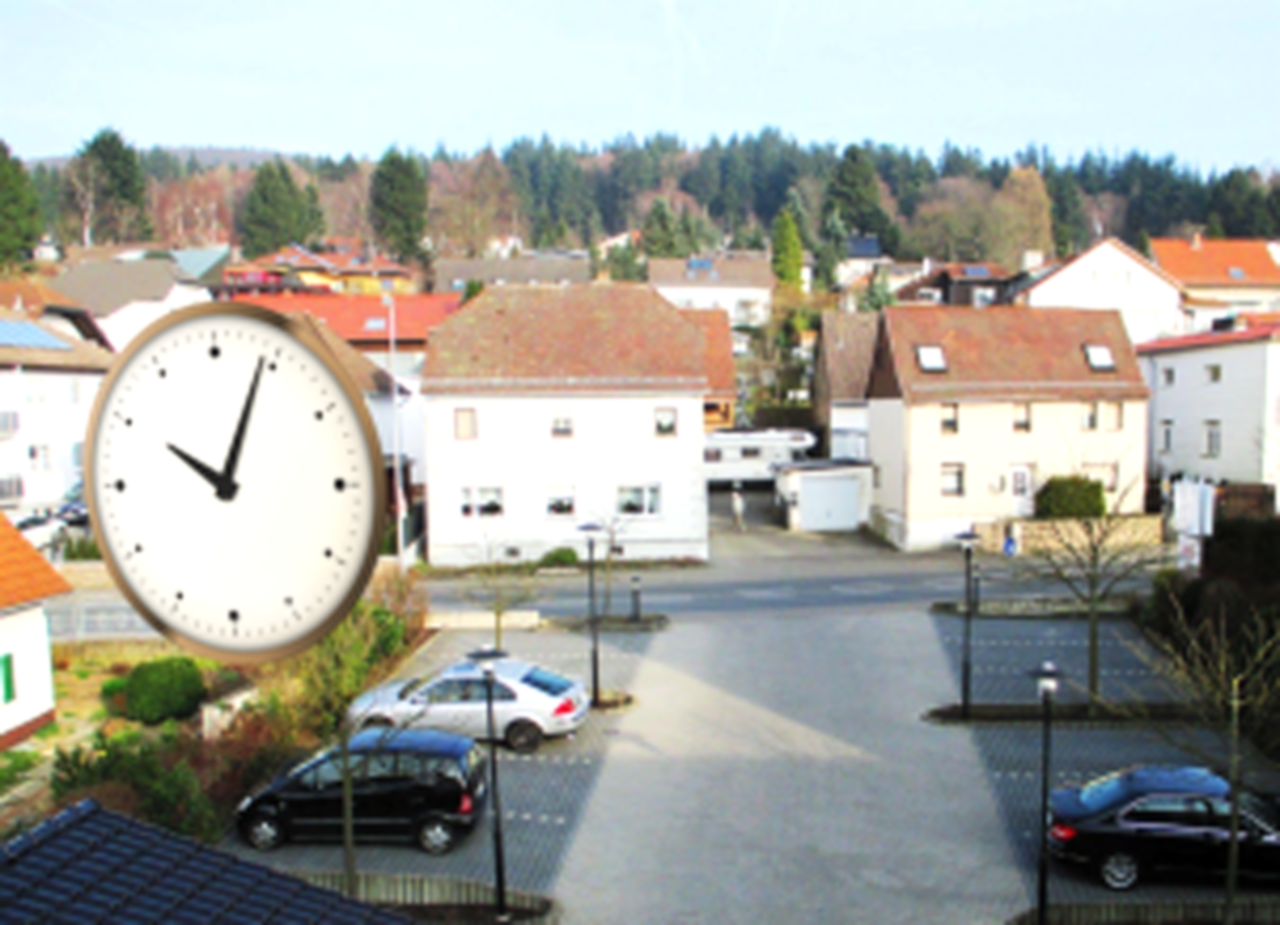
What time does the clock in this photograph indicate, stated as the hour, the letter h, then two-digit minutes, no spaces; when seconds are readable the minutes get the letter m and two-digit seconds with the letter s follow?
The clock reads 10h04
